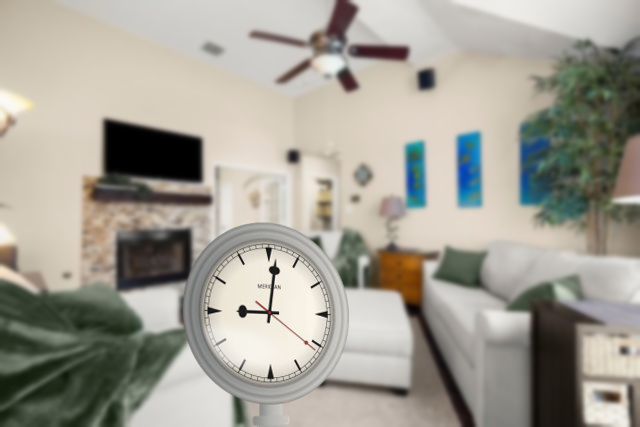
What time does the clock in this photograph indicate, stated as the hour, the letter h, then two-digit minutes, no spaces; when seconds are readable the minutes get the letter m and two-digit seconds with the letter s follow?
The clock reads 9h01m21s
